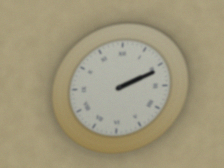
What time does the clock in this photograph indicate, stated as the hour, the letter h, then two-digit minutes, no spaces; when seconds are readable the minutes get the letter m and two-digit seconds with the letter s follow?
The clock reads 2h11
